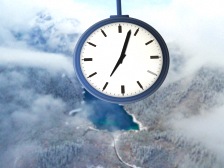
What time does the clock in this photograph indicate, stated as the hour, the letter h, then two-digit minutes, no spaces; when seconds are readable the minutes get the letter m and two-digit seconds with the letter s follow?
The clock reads 7h03
